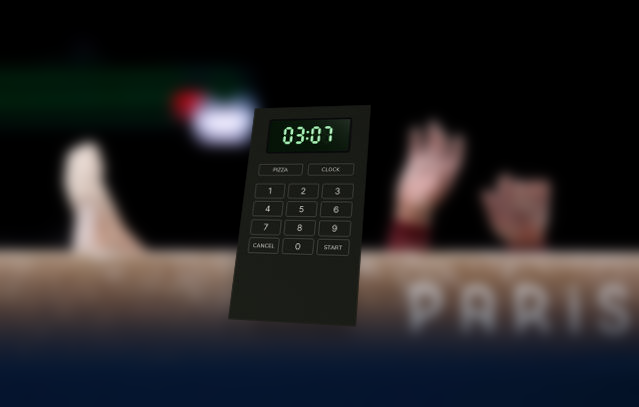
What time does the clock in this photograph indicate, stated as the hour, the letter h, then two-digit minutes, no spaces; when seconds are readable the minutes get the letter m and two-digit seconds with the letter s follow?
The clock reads 3h07
